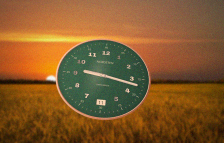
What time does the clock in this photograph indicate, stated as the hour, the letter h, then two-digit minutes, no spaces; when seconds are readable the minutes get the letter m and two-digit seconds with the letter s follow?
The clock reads 9h17
